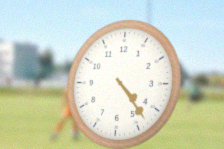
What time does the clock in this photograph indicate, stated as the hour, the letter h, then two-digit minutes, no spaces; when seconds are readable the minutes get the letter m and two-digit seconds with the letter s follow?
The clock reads 4h23
